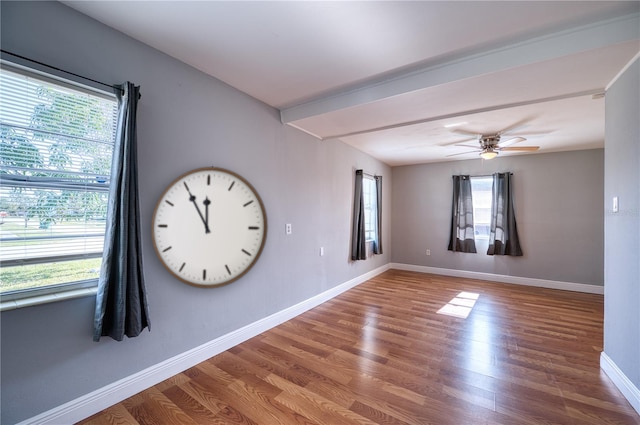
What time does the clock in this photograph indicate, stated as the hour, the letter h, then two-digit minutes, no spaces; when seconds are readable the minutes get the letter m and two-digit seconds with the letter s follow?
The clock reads 11h55
